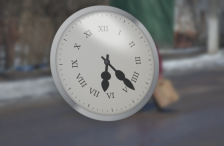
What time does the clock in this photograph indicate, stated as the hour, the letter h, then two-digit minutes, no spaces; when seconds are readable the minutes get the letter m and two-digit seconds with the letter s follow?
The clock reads 6h23
